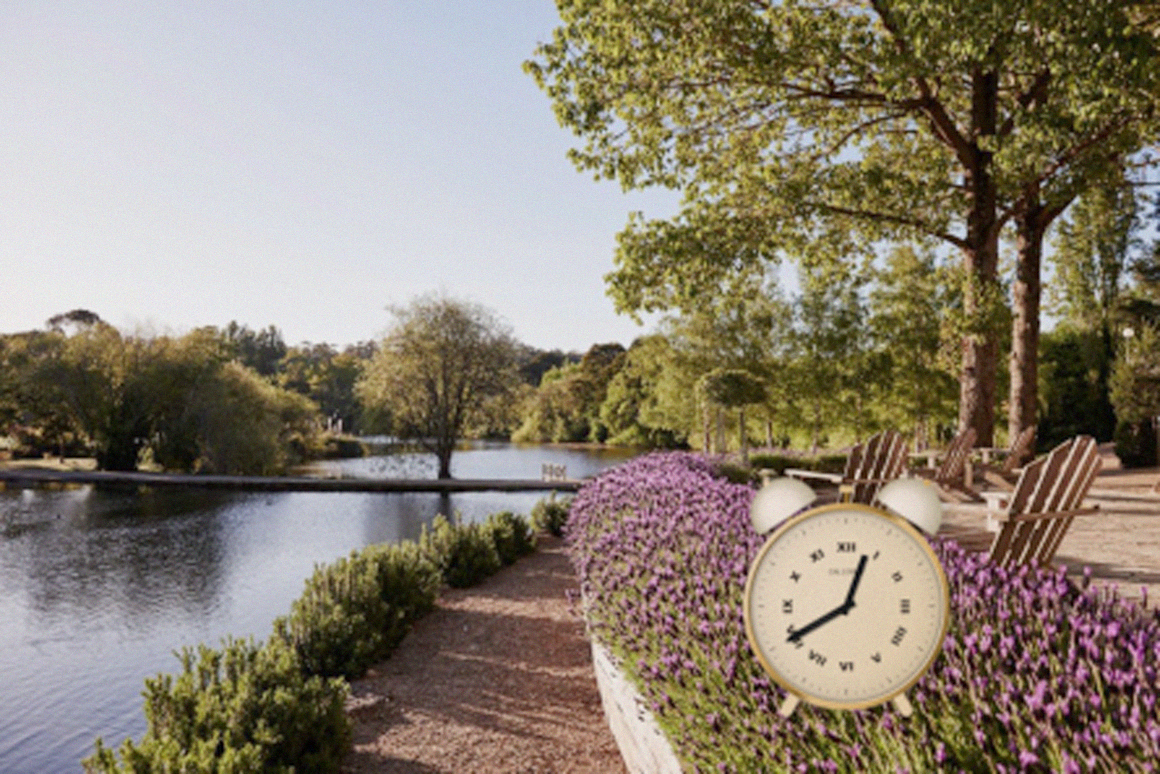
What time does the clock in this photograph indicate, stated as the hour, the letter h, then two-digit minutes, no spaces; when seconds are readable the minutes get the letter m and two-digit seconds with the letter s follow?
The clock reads 12h40
